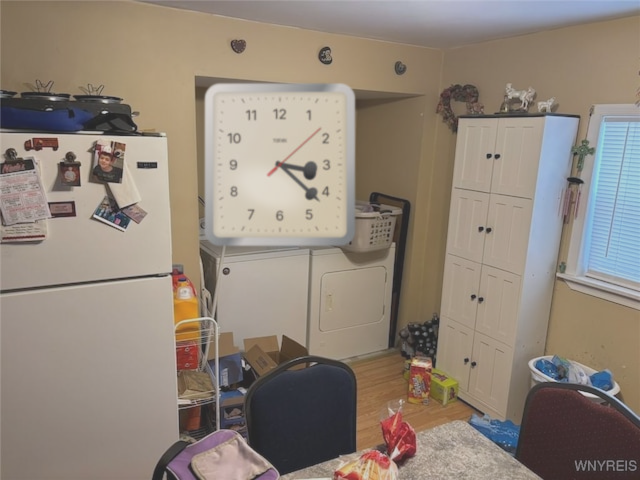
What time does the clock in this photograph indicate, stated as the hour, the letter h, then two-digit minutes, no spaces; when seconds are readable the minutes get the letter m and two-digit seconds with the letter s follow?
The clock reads 3h22m08s
